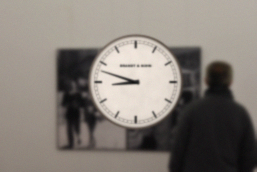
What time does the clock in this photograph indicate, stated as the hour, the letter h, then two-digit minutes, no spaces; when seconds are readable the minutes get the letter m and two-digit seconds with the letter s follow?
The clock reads 8h48
